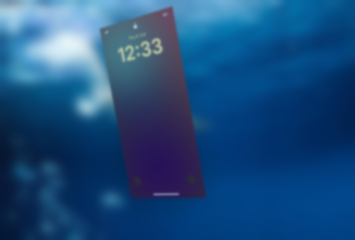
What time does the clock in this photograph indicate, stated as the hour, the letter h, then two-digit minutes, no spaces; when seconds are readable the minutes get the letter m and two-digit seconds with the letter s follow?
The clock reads 12h33
